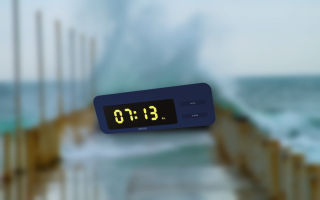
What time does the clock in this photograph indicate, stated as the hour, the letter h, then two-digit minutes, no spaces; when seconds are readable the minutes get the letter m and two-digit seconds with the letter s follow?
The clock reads 7h13
